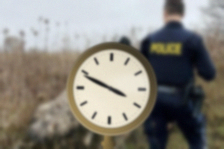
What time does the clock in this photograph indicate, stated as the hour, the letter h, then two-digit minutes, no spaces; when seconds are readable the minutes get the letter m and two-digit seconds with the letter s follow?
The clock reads 3h49
